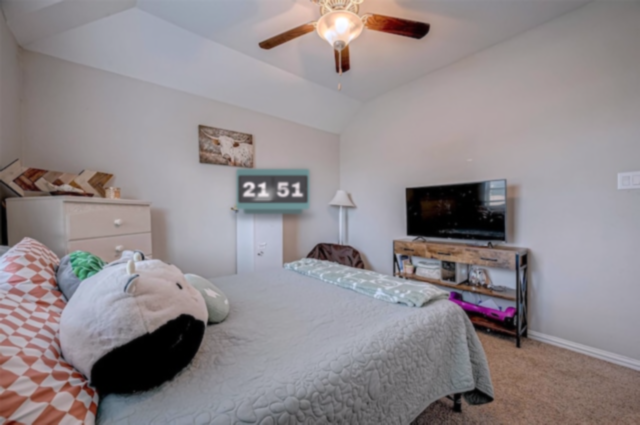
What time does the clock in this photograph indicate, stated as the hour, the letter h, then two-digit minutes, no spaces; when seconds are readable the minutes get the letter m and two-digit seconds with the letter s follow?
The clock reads 21h51
